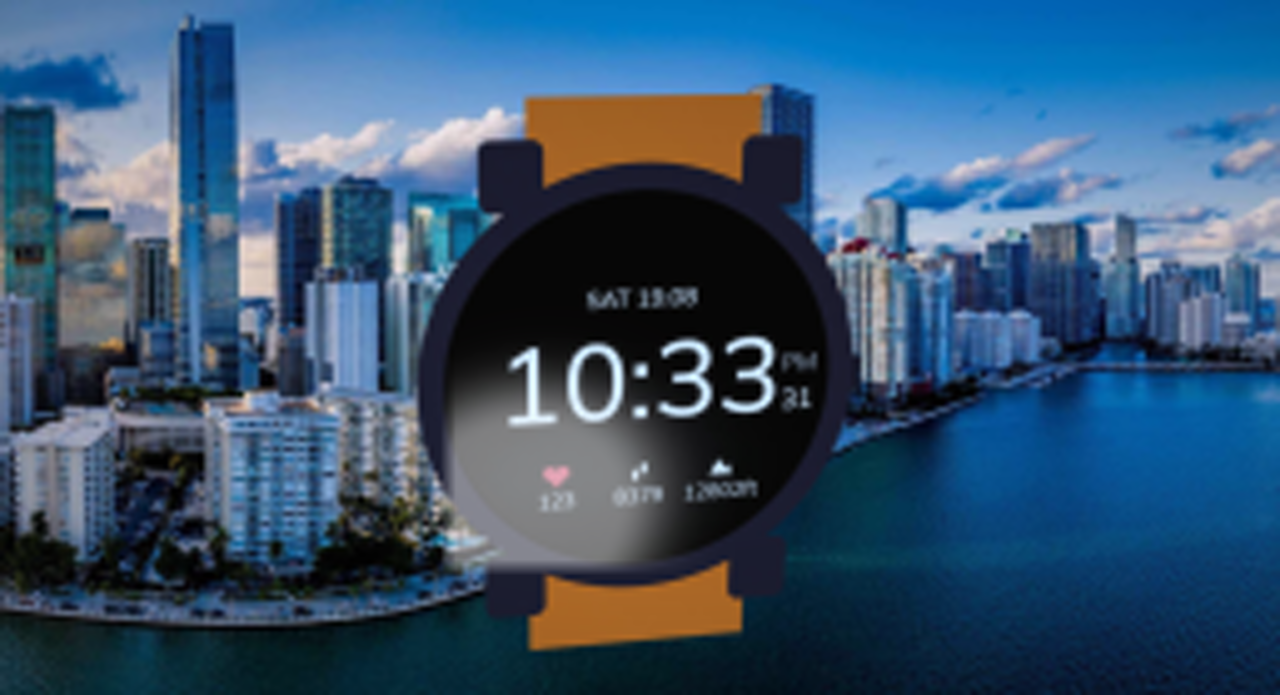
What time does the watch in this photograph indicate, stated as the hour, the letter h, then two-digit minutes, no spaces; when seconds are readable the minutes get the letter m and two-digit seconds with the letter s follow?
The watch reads 10h33
